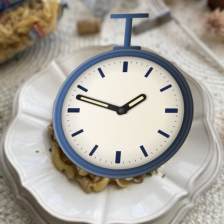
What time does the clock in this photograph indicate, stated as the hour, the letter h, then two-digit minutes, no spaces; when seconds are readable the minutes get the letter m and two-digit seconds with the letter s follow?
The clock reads 1h48
